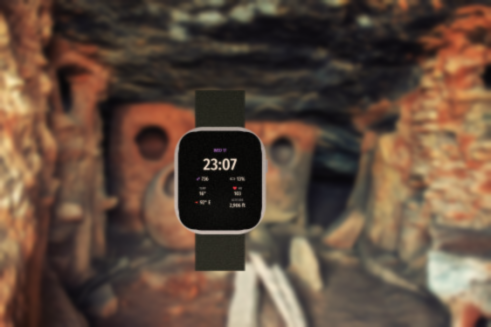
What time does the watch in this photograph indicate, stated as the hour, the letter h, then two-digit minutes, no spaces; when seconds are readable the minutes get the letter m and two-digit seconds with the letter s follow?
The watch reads 23h07
